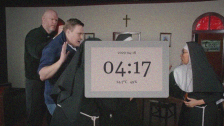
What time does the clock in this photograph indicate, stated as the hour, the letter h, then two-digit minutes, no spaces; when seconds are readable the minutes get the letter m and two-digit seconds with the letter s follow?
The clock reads 4h17
